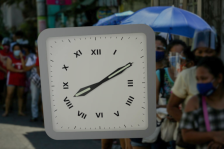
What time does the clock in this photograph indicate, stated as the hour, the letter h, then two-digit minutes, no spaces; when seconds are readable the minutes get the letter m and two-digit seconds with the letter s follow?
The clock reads 8h10
